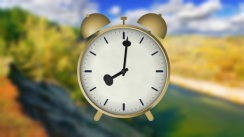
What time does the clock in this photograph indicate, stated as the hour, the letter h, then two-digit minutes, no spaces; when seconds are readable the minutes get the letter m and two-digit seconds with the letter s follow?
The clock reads 8h01
